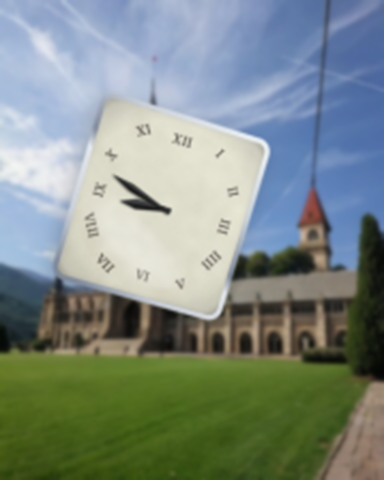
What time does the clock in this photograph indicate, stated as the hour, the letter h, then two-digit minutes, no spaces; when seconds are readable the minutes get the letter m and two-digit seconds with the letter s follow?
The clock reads 8h48
